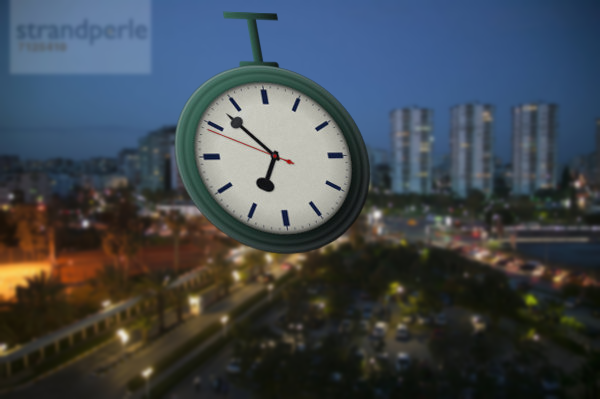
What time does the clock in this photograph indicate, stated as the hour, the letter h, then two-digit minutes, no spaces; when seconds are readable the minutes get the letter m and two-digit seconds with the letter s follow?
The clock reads 6h52m49s
